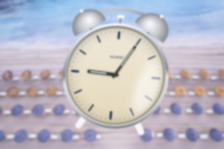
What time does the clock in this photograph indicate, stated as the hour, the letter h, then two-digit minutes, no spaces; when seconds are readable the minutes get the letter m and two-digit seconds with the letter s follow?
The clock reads 9h05
